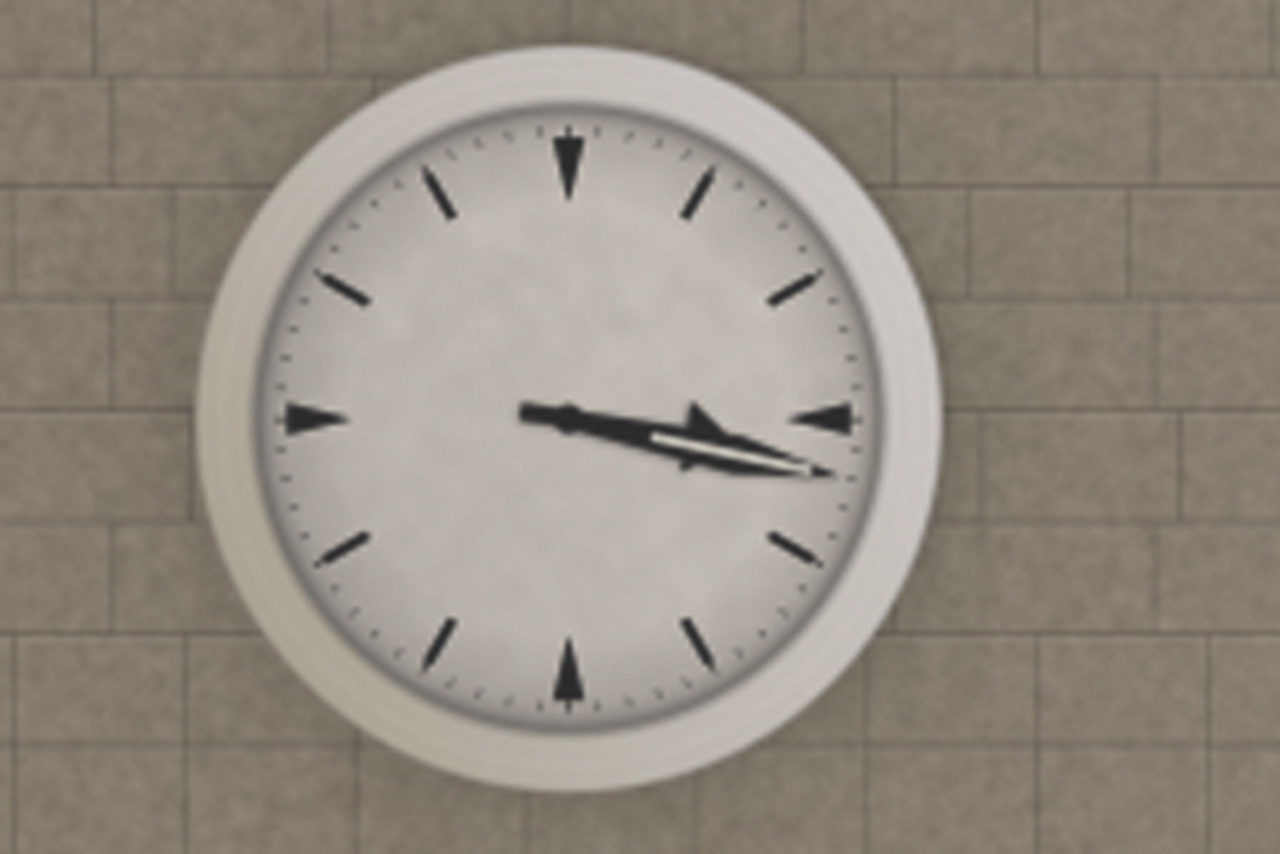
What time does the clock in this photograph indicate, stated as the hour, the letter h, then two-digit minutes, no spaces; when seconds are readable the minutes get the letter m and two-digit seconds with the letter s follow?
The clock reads 3h17
